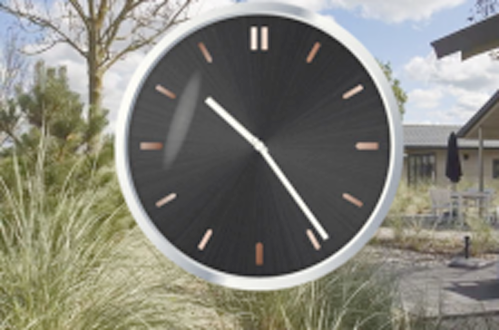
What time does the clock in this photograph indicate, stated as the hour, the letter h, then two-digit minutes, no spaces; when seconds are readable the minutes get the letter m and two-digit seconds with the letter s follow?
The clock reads 10h24
